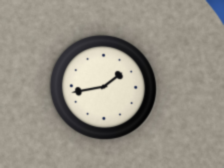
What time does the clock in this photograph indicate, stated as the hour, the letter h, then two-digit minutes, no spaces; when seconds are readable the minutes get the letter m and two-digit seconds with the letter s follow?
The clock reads 1h43
